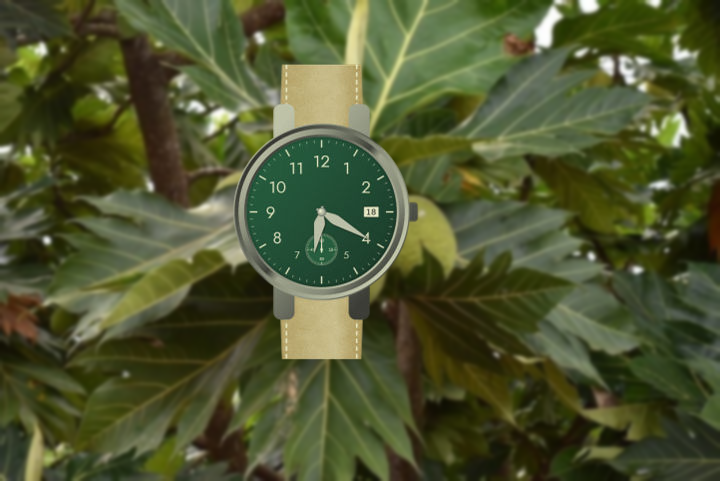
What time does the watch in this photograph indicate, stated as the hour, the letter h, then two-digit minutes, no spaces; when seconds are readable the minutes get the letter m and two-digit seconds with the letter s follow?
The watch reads 6h20
